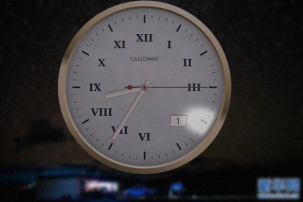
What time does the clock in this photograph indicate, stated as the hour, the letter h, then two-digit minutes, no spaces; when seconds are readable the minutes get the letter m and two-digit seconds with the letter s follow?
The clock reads 8h35m15s
